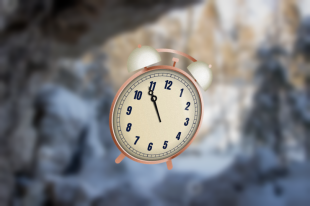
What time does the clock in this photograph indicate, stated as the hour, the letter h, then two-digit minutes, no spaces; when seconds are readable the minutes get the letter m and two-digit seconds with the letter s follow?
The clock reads 10h54
